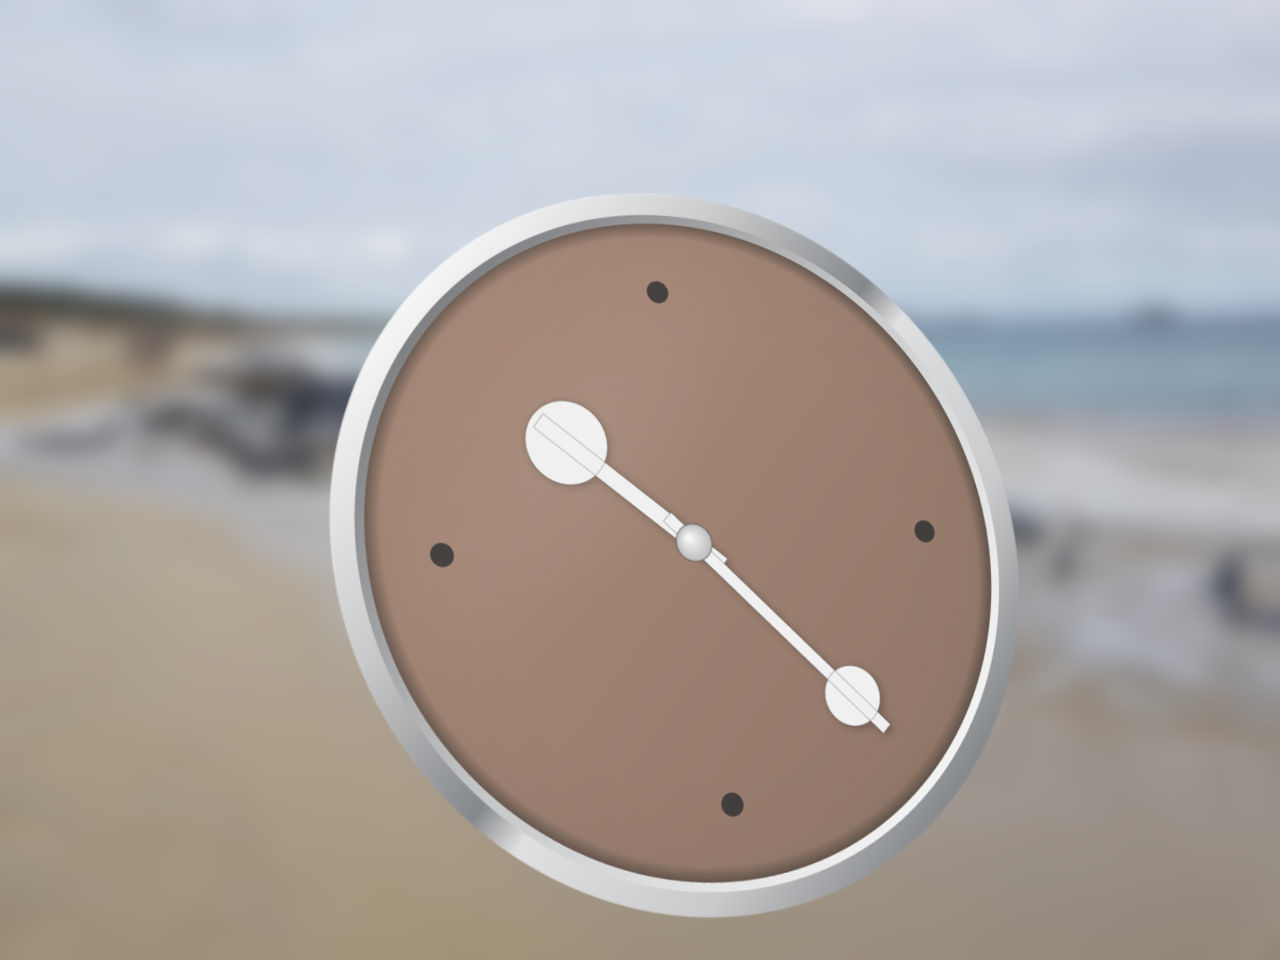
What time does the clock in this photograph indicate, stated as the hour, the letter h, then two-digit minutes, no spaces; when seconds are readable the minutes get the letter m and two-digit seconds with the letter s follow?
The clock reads 10h23
